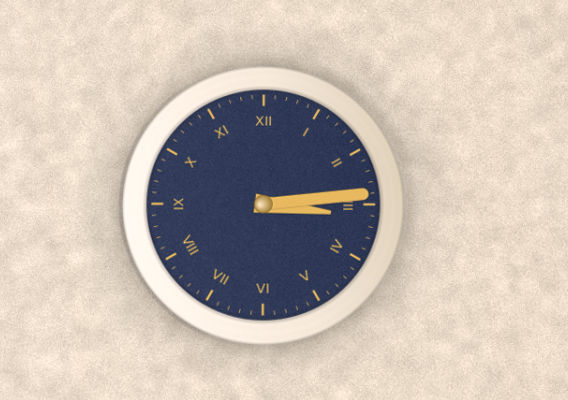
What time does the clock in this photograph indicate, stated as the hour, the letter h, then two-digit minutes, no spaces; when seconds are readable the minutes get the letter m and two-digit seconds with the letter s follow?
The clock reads 3h14
